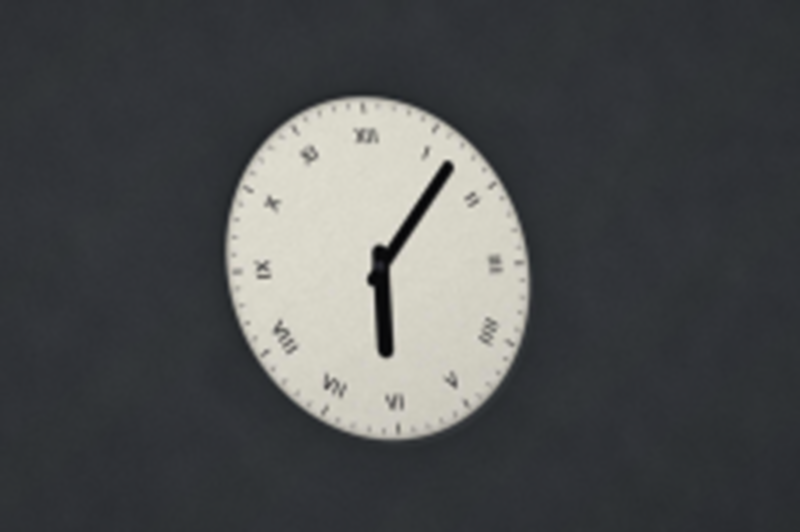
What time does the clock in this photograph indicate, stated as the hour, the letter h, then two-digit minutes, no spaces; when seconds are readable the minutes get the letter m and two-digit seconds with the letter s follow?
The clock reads 6h07
